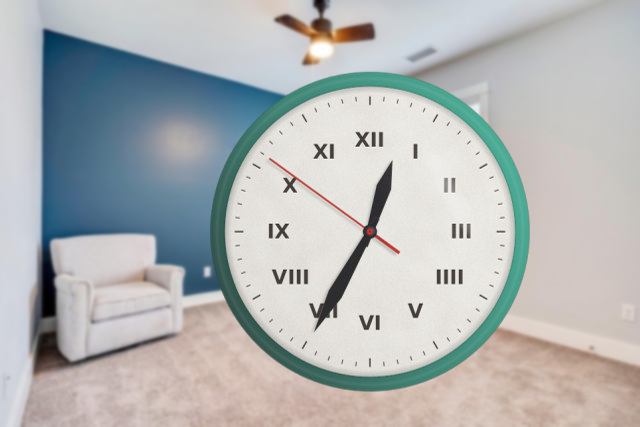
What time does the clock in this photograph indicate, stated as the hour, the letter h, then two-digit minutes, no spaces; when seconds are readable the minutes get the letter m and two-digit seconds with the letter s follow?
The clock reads 12h34m51s
